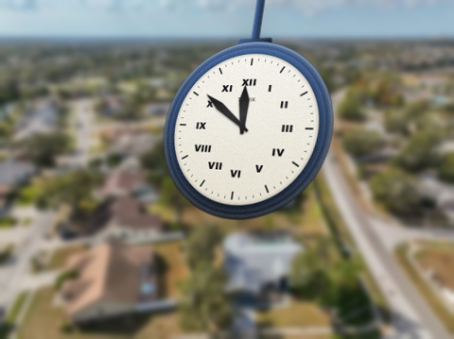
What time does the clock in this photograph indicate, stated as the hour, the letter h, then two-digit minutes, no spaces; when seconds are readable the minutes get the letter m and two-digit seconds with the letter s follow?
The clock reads 11h51
